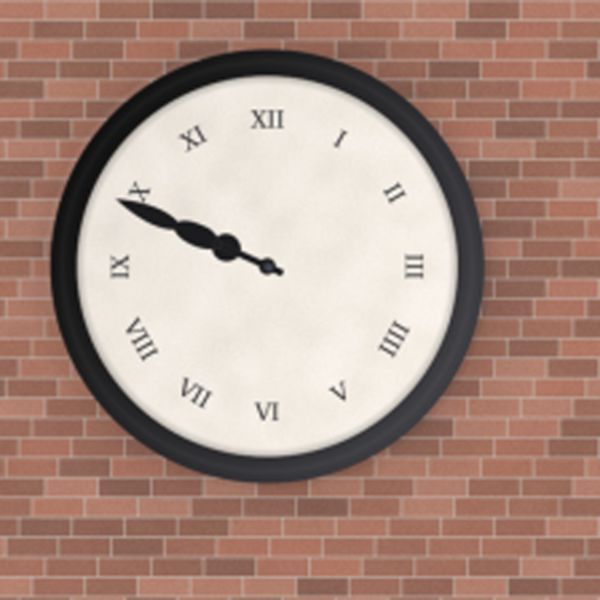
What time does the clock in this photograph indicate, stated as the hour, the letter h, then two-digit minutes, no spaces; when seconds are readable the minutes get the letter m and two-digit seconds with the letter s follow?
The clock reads 9h49
